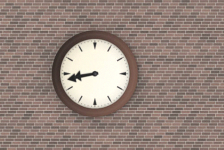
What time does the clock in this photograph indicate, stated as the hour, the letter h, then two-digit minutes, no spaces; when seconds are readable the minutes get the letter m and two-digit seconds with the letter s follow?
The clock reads 8h43
